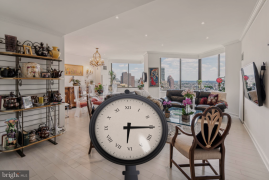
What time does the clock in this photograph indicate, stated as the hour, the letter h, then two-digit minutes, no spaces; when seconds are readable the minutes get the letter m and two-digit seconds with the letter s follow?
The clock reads 6h15
